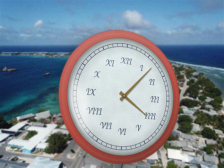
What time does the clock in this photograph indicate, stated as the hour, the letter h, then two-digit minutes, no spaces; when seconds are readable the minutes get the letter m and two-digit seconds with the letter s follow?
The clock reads 4h07
